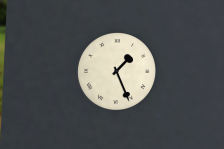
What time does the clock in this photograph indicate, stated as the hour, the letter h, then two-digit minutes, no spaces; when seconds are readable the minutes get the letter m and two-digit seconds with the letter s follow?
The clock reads 1h26
